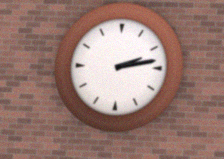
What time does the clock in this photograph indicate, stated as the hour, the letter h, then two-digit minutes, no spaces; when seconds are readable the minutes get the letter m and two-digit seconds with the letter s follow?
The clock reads 2h13
